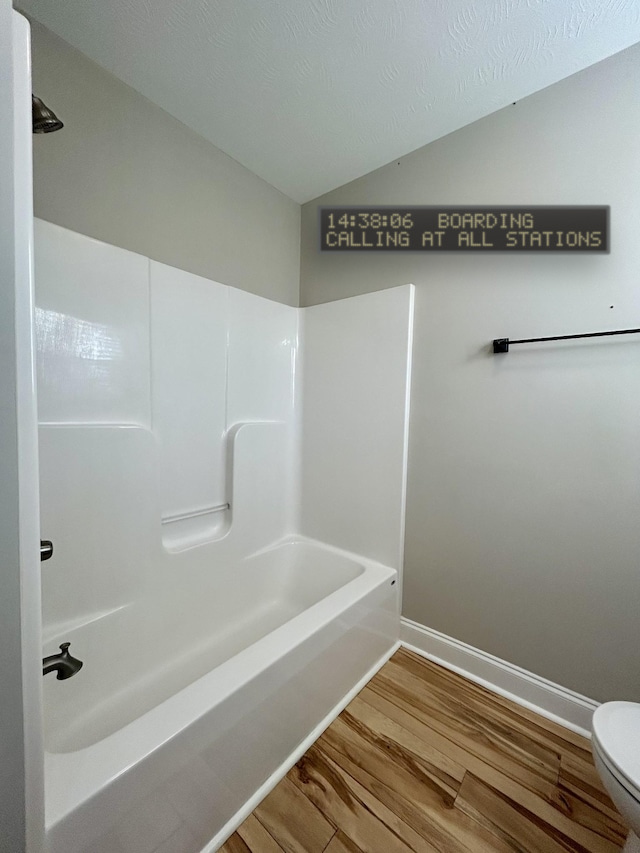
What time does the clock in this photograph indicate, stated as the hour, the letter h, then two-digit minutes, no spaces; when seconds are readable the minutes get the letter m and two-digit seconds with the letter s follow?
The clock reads 14h38m06s
